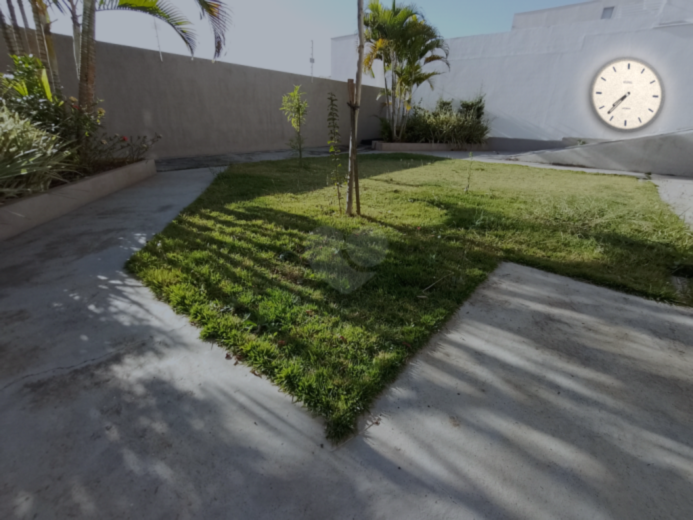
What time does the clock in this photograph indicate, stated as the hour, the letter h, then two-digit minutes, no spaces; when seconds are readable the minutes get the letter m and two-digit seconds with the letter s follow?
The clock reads 7h37
